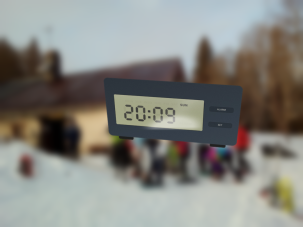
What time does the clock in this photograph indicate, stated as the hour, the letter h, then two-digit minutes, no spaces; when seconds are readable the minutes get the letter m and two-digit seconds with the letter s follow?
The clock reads 20h09
